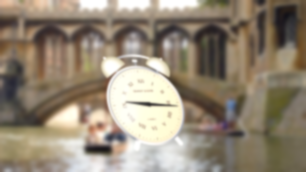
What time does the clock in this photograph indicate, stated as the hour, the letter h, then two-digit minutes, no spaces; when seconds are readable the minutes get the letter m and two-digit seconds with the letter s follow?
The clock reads 9h16
